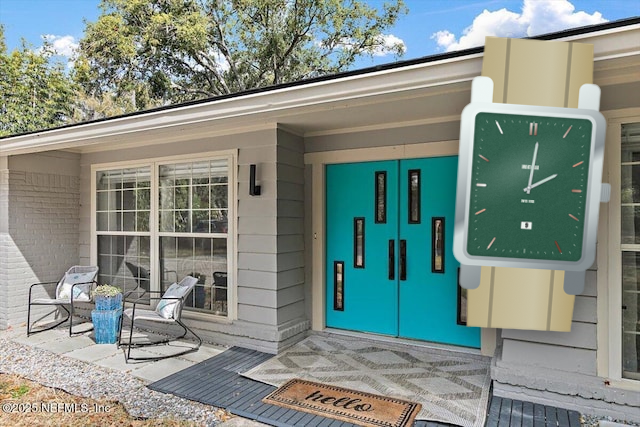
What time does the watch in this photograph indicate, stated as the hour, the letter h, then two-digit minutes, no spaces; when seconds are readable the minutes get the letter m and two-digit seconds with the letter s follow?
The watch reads 2h01
